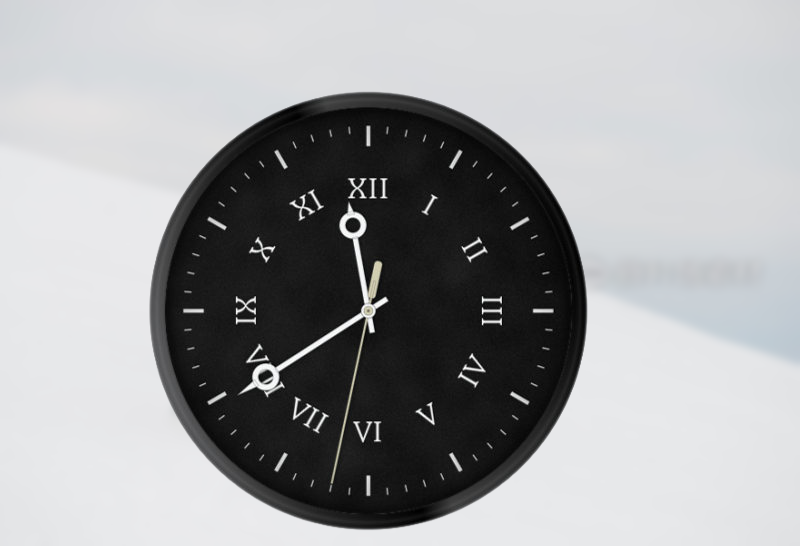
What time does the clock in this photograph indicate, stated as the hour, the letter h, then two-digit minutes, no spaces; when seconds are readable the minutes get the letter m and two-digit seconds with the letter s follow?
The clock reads 11h39m32s
